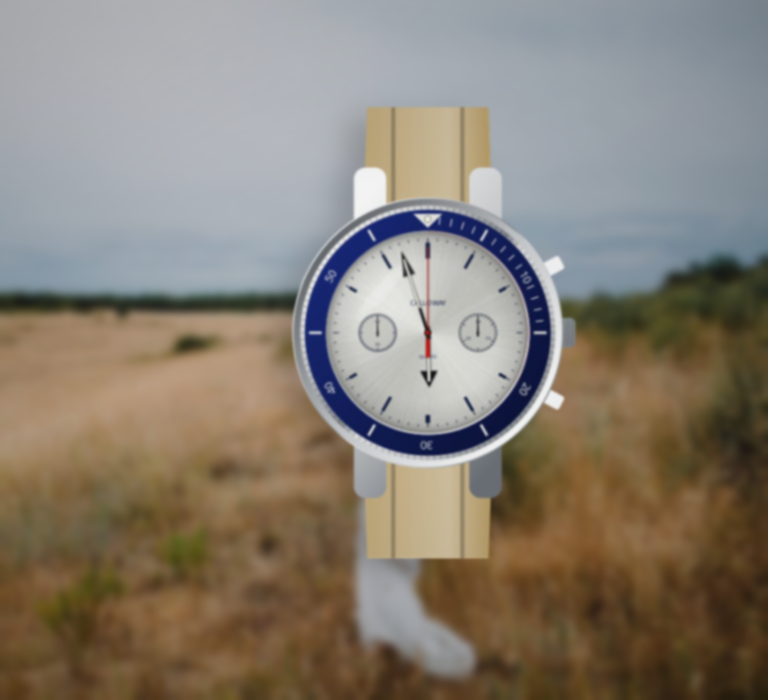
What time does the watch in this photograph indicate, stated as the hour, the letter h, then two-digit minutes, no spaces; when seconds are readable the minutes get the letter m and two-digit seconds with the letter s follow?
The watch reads 5h57
